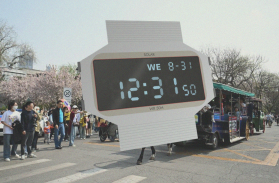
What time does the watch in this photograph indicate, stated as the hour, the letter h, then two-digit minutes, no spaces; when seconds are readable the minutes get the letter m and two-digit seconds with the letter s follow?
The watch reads 12h31m50s
